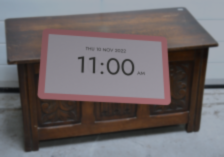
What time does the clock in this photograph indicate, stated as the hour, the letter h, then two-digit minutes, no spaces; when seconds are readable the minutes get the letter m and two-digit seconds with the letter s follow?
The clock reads 11h00
